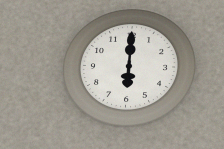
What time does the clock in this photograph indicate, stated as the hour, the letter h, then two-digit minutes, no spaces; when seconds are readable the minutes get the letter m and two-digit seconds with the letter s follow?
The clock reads 6h00
